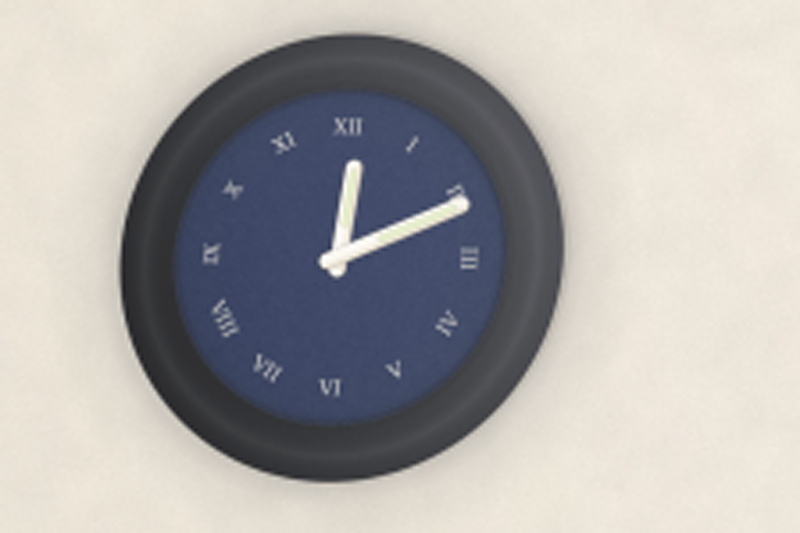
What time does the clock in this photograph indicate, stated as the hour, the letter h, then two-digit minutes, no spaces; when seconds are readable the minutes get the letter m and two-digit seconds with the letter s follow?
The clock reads 12h11
